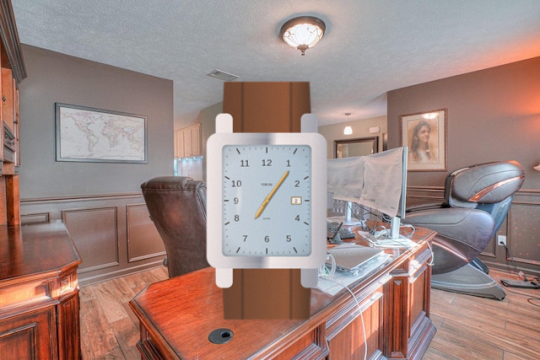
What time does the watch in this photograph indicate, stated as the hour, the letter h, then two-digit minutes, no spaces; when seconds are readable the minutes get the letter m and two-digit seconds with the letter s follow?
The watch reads 7h06
